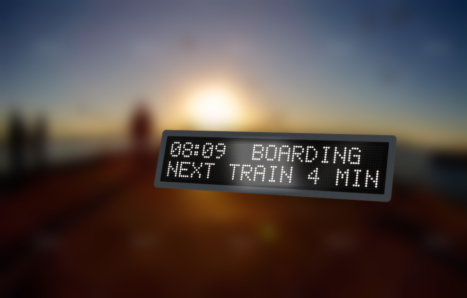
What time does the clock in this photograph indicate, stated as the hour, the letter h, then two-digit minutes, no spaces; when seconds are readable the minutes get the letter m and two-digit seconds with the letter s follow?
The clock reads 8h09
